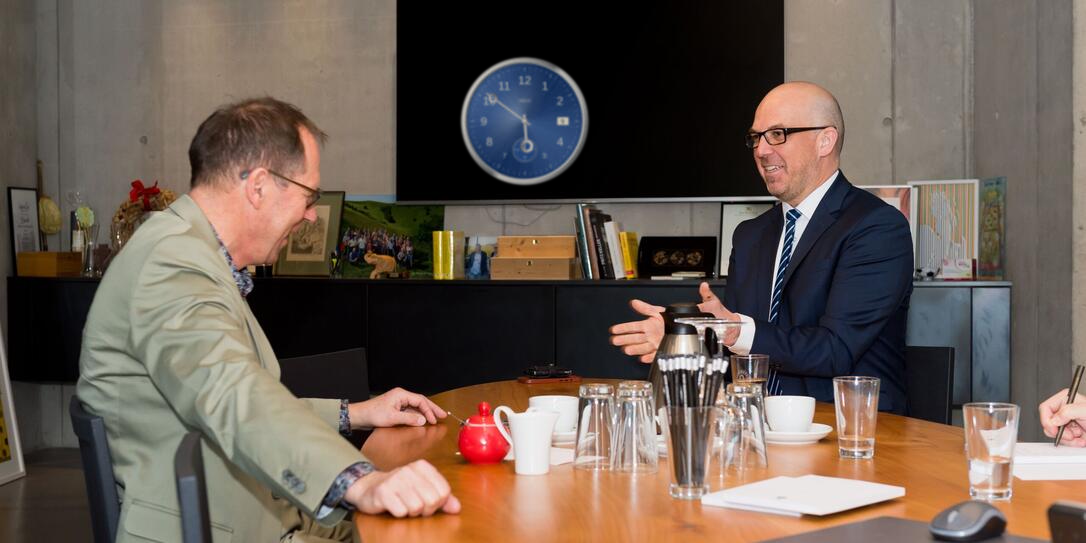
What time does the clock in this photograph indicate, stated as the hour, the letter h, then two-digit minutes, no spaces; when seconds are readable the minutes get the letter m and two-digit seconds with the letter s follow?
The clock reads 5h51
